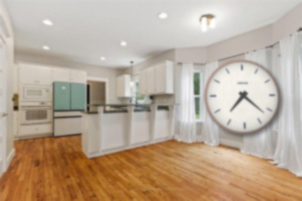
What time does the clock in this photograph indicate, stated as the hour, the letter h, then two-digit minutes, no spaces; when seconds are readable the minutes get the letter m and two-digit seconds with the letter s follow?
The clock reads 7h22
